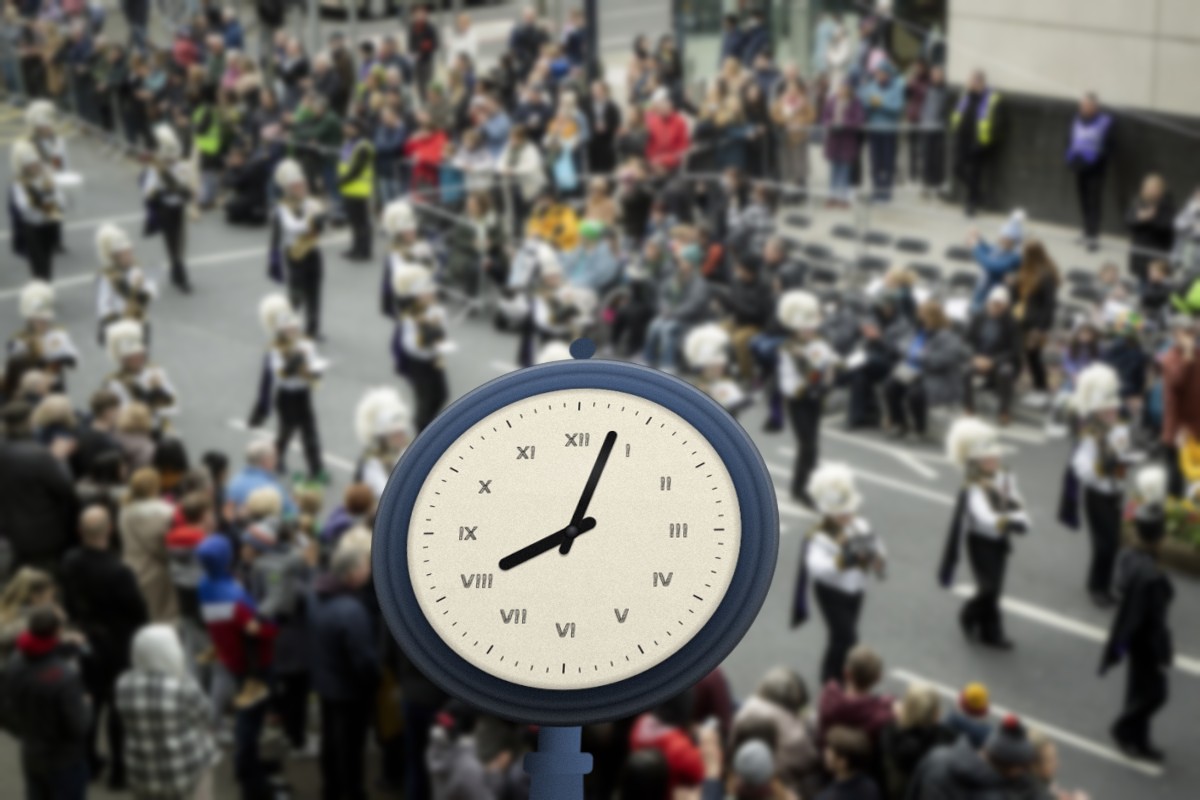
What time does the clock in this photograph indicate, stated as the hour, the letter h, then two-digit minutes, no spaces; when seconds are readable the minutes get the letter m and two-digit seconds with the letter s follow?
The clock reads 8h03
